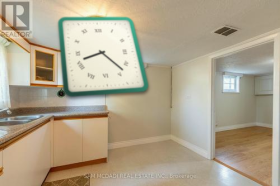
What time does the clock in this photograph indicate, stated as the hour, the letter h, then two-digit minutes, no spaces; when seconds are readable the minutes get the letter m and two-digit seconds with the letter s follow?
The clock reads 8h23
